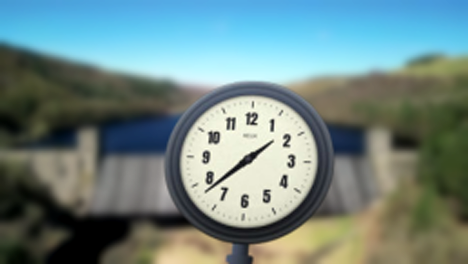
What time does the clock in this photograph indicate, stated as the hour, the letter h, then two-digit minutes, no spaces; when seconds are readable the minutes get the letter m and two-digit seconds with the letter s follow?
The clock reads 1h38
